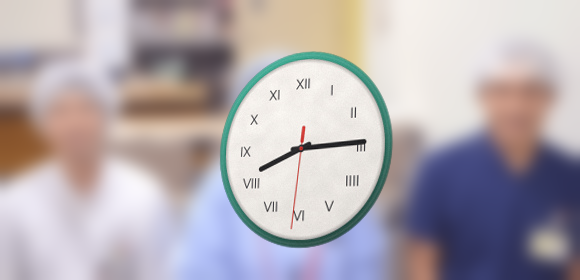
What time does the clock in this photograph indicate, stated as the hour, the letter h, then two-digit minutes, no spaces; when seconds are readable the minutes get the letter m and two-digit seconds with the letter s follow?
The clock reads 8h14m31s
